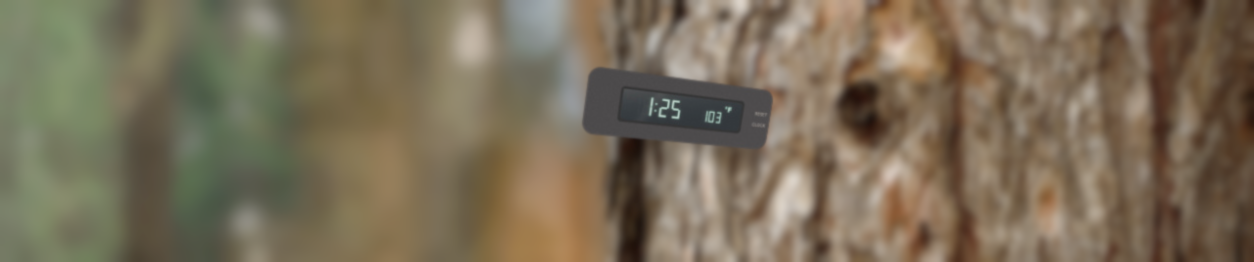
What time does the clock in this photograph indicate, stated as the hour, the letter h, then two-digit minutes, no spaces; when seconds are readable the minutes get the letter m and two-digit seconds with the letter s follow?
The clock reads 1h25
